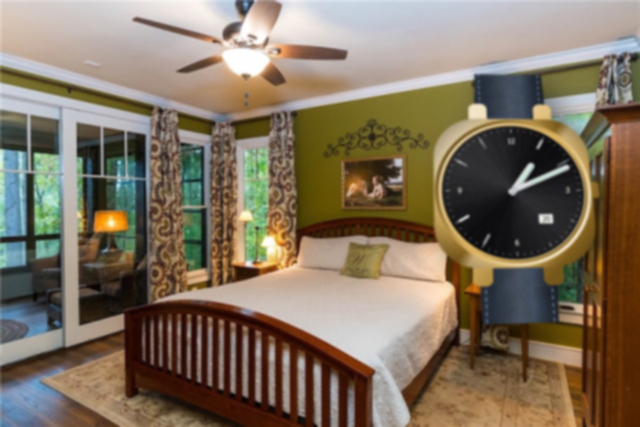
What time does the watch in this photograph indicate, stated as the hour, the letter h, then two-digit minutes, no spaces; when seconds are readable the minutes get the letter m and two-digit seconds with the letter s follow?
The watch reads 1h11
